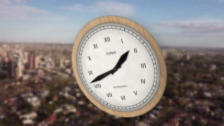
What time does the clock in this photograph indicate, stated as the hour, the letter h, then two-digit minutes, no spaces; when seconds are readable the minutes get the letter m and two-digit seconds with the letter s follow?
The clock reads 1h42
